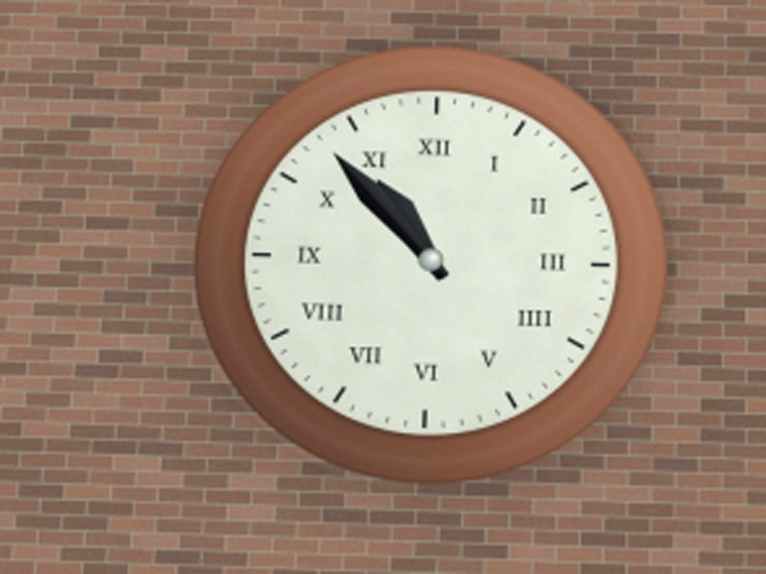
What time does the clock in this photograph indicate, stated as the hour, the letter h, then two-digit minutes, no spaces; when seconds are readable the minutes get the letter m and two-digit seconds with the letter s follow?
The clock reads 10h53
